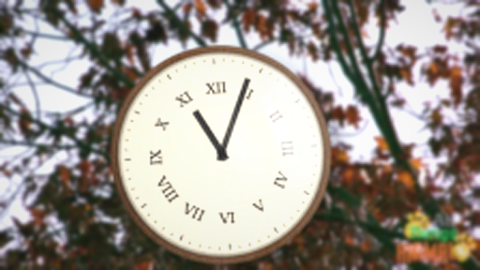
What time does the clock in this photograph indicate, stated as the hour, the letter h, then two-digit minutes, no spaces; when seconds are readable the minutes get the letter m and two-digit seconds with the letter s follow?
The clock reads 11h04
